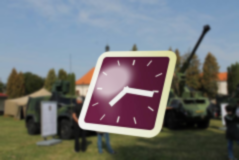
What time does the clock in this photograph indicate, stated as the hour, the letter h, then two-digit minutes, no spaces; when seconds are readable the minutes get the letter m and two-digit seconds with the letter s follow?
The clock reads 7h16
